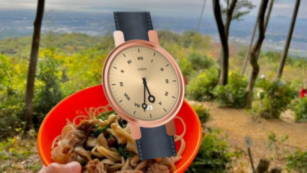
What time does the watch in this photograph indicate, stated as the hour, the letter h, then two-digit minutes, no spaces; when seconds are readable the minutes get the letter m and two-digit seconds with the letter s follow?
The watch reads 5h32
